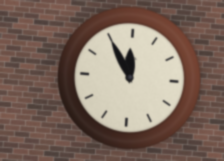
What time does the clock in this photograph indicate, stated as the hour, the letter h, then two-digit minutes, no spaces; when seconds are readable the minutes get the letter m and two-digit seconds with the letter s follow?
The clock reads 11h55
